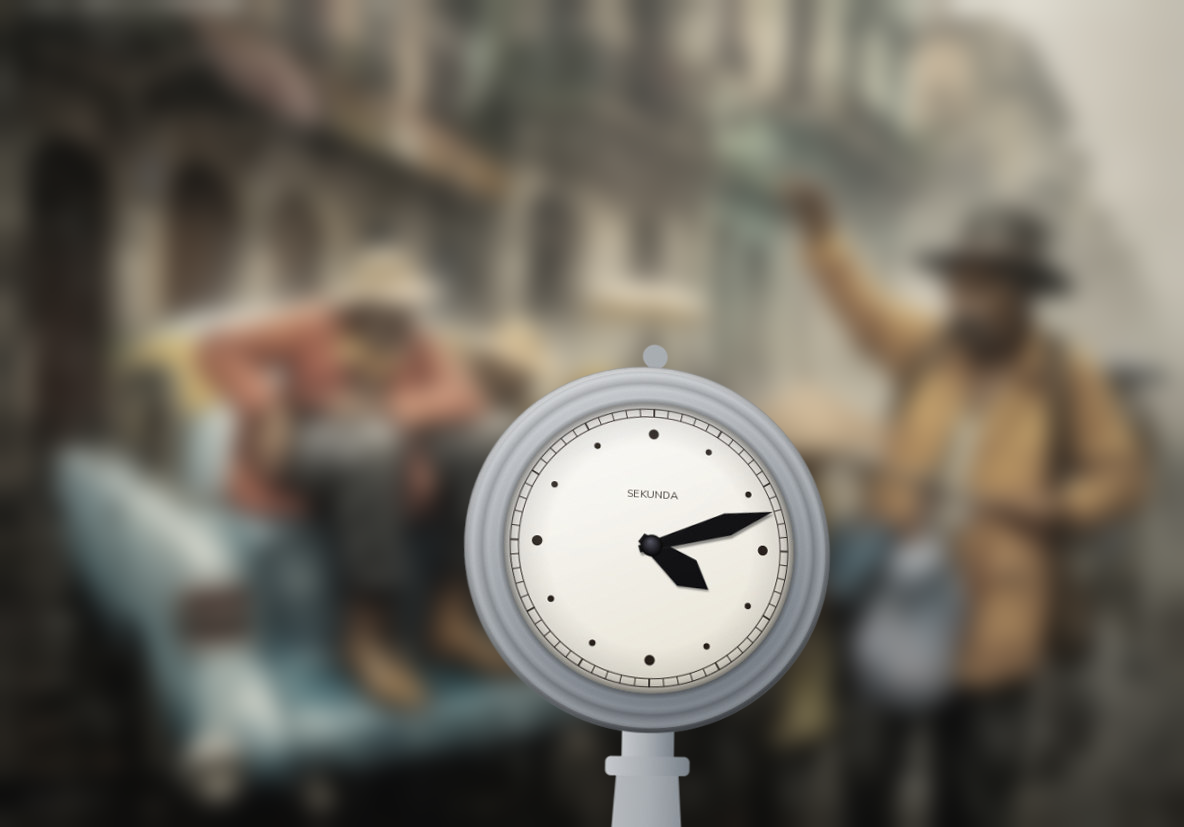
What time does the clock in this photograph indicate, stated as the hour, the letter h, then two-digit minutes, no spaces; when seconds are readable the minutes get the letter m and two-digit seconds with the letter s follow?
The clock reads 4h12
